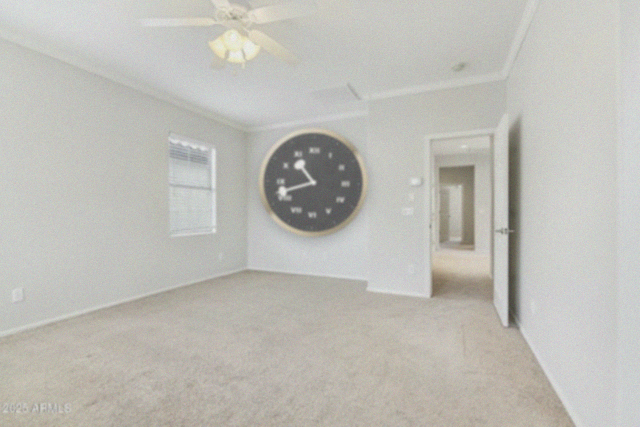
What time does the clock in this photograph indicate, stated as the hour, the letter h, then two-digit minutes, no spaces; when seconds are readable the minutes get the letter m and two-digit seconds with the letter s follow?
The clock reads 10h42
